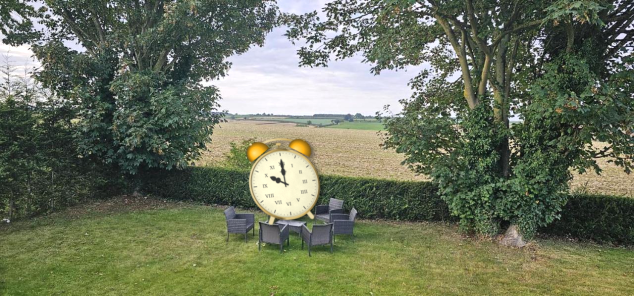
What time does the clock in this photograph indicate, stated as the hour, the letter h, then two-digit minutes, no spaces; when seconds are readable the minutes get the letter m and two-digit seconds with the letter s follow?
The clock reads 10h00
